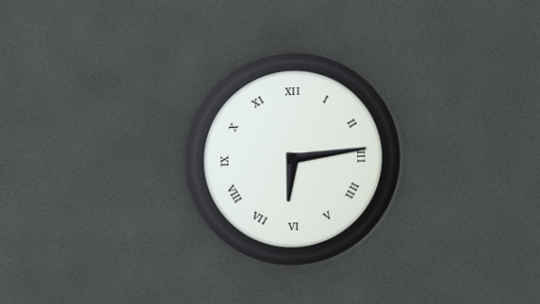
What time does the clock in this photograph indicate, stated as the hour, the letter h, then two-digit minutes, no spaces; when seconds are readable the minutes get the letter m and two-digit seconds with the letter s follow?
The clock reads 6h14
